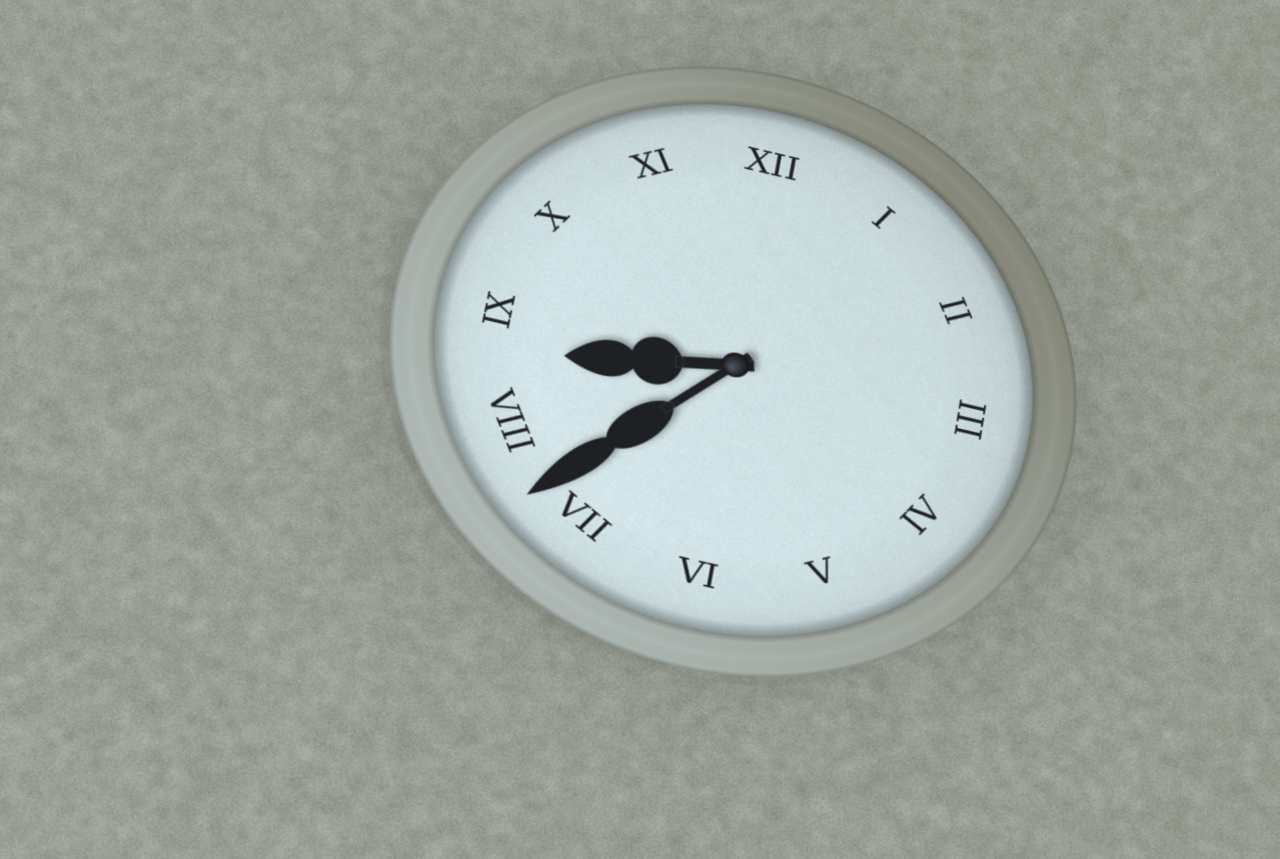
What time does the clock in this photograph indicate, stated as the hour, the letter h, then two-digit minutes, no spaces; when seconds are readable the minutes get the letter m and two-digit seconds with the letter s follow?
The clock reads 8h37
